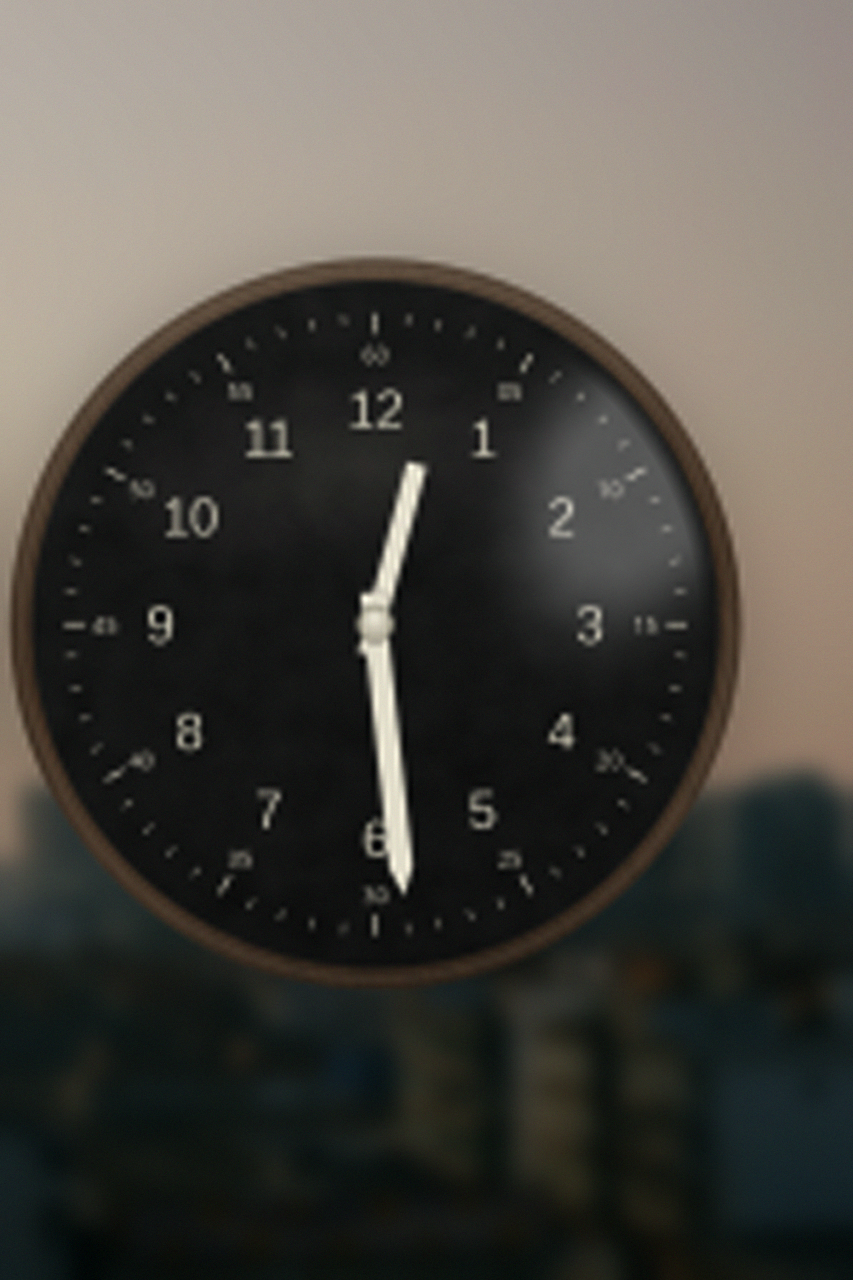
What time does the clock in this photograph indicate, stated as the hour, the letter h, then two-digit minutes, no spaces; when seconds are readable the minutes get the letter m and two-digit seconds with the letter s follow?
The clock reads 12h29
